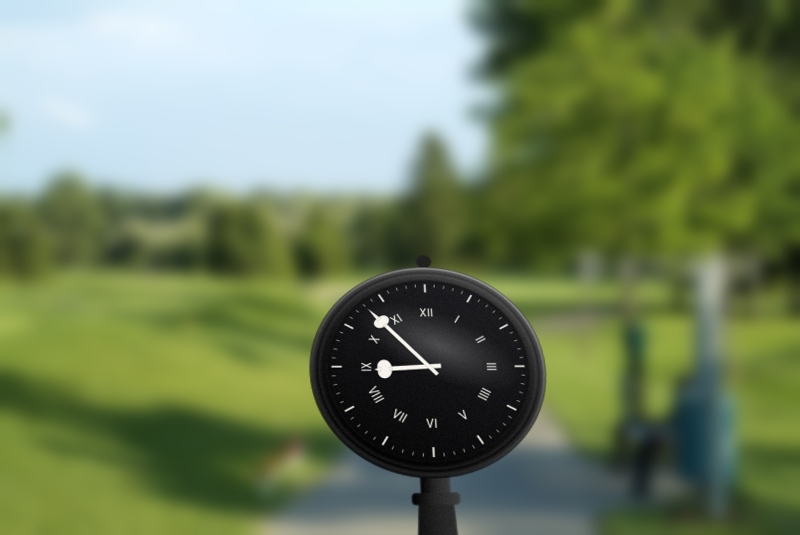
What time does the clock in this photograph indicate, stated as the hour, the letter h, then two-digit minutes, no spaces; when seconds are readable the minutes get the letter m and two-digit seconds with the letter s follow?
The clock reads 8h53
